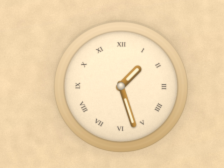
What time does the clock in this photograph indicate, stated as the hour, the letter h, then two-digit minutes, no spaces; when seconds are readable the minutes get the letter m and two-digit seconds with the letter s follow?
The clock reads 1h27
